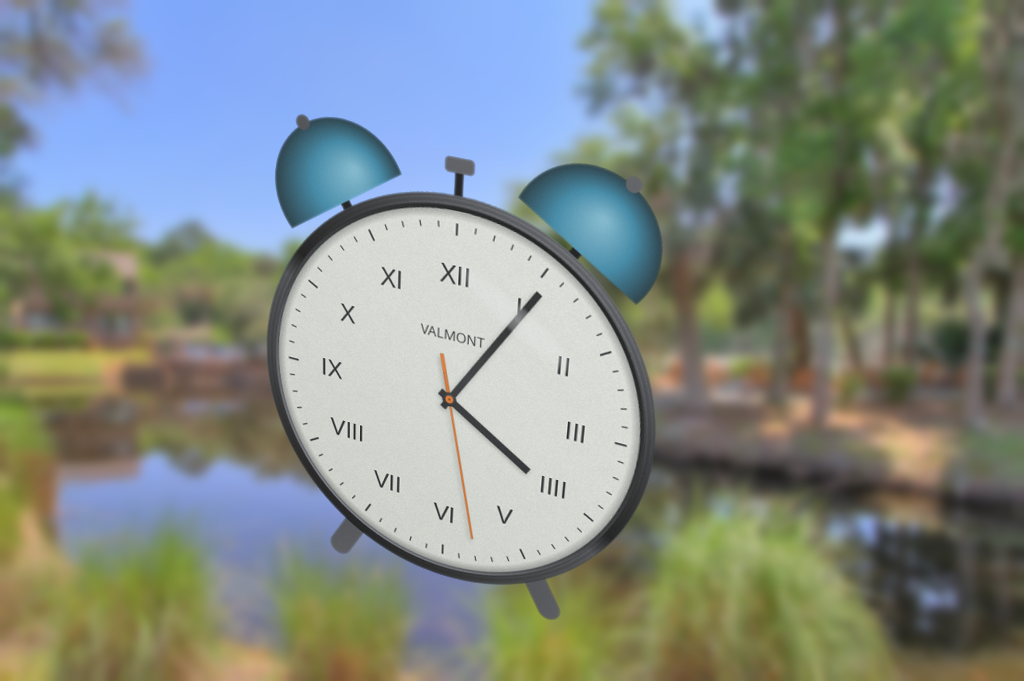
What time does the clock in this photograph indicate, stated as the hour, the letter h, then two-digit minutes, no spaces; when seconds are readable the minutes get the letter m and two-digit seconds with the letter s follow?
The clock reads 4h05m28s
